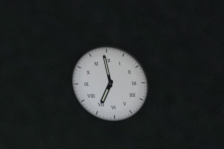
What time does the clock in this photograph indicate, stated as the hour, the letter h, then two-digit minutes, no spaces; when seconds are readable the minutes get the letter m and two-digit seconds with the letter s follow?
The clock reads 6h59
